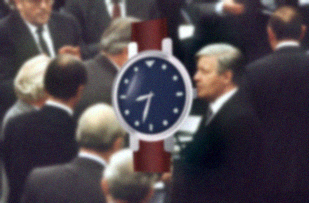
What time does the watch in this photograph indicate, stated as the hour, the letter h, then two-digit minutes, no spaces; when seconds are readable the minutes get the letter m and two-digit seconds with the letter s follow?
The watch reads 8h33
